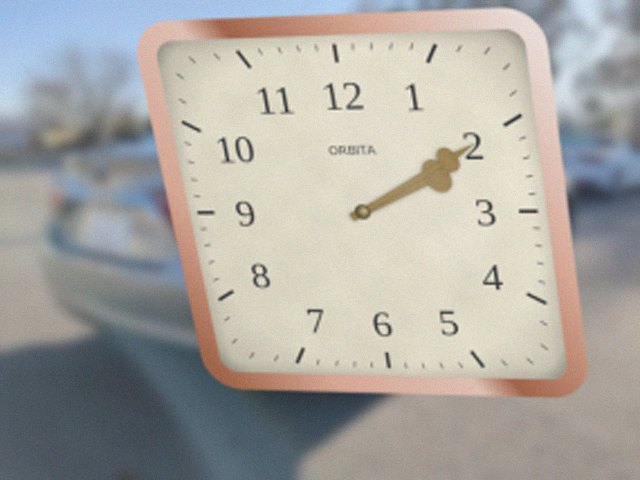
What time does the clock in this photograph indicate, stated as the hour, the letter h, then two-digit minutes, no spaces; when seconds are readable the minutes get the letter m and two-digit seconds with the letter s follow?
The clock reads 2h10
